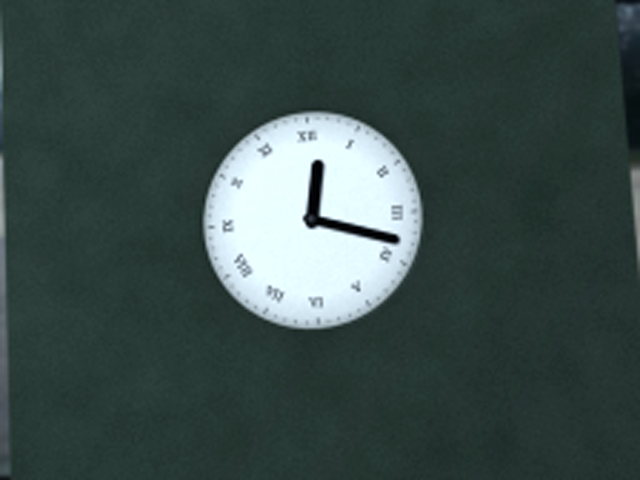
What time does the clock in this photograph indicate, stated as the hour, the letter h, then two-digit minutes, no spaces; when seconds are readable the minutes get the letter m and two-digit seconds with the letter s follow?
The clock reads 12h18
